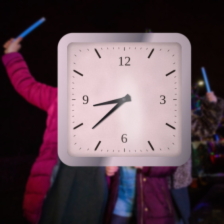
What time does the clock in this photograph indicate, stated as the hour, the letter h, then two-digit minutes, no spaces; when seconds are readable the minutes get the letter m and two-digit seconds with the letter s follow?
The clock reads 8h38
